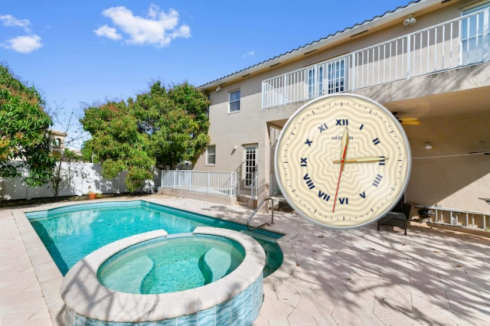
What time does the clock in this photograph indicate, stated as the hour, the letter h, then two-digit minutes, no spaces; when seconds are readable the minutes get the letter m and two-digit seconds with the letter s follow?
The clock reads 12h14m32s
